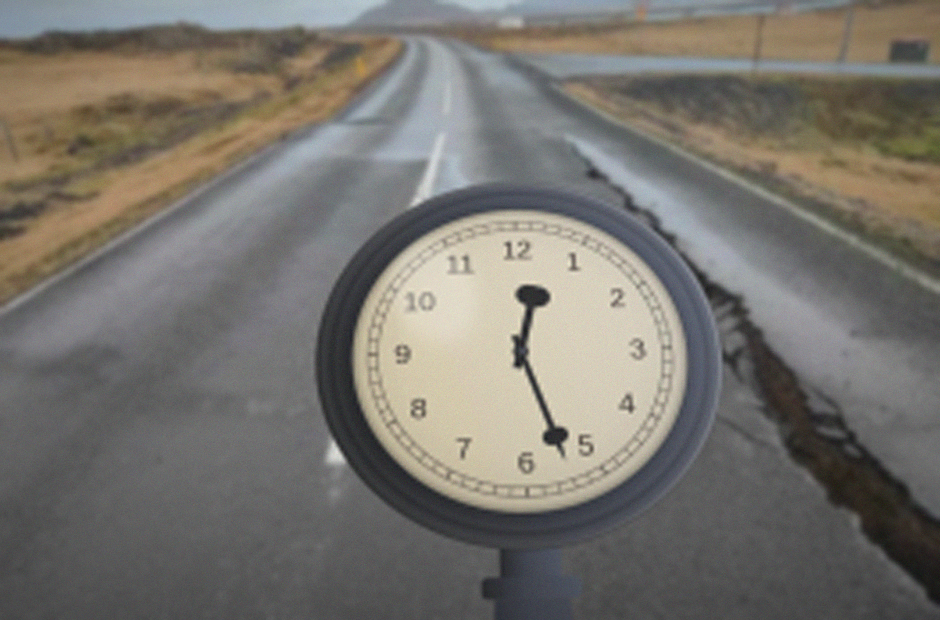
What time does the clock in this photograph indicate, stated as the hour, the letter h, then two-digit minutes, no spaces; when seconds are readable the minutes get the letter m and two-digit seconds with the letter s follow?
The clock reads 12h27
